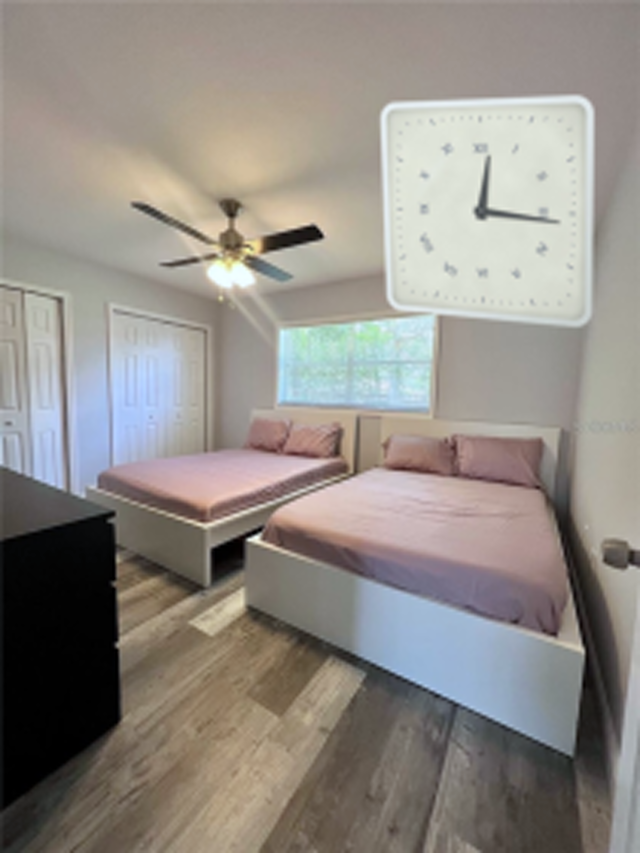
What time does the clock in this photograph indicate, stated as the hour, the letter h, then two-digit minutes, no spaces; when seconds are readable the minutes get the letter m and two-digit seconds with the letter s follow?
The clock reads 12h16
